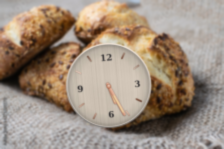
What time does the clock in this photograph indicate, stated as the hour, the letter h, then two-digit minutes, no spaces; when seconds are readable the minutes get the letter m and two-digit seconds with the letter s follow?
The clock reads 5h26
